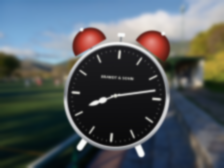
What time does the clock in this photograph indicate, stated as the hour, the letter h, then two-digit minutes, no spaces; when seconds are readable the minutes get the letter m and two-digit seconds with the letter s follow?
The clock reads 8h13
